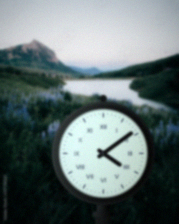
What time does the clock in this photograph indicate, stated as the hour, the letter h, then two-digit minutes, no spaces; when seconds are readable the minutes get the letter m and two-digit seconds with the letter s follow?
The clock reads 4h09
